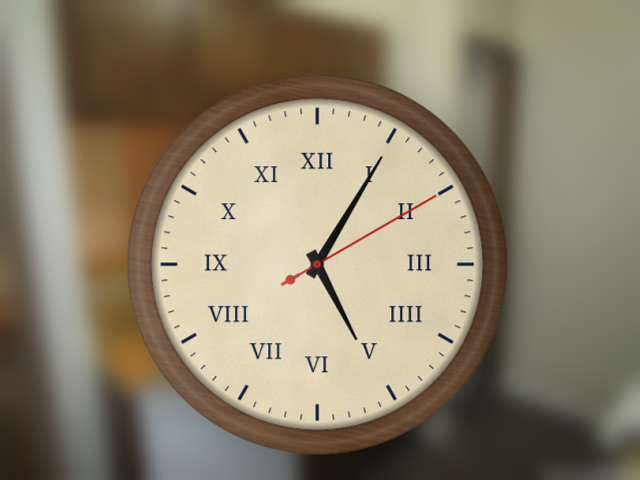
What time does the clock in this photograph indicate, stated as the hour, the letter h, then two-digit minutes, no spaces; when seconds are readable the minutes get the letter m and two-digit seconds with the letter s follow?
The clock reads 5h05m10s
